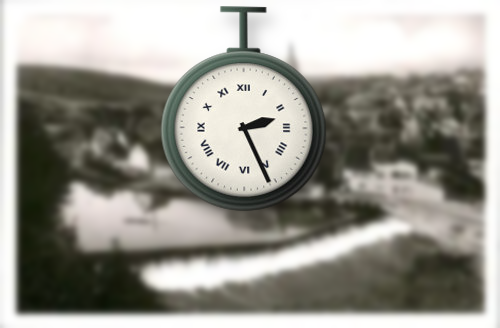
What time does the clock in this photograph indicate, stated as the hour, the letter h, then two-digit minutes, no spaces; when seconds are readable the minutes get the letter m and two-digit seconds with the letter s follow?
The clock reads 2h26
